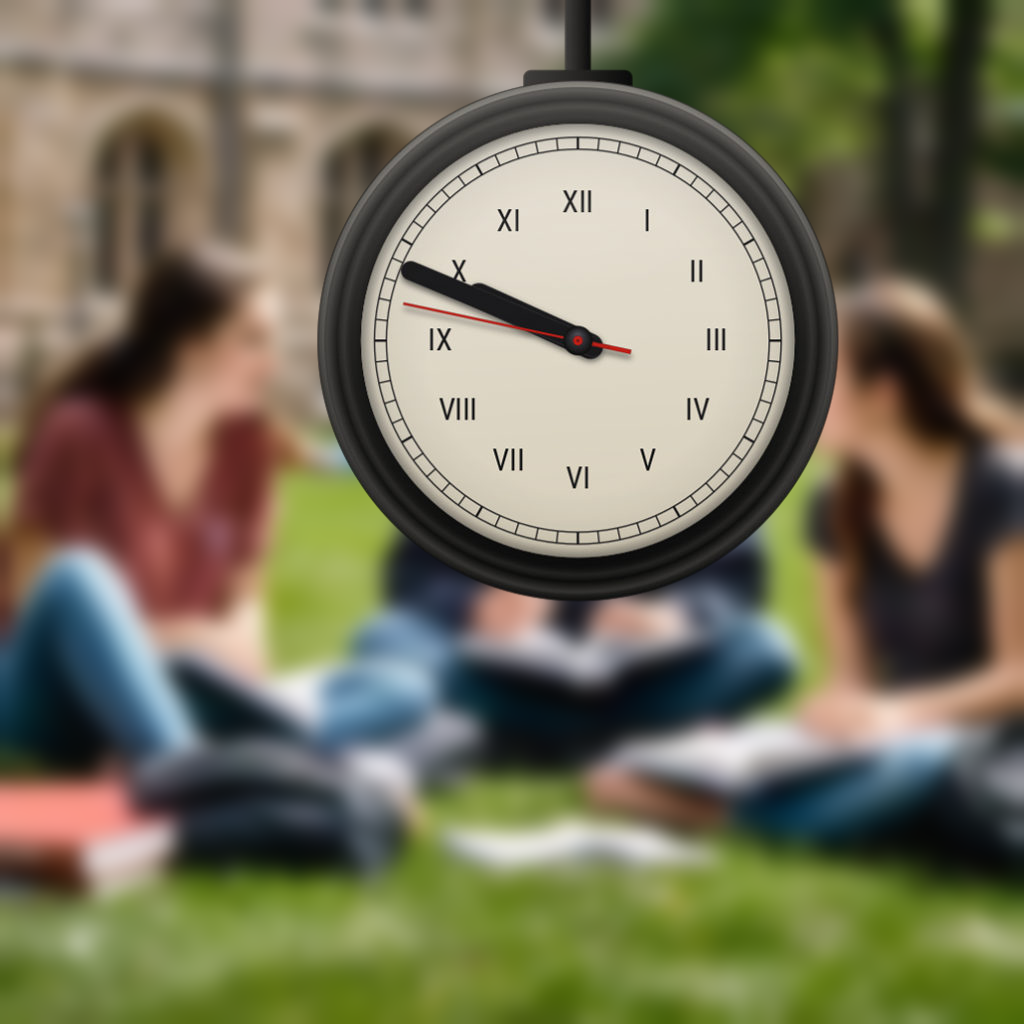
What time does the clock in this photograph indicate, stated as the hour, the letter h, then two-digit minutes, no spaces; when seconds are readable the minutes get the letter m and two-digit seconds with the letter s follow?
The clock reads 9h48m47s
